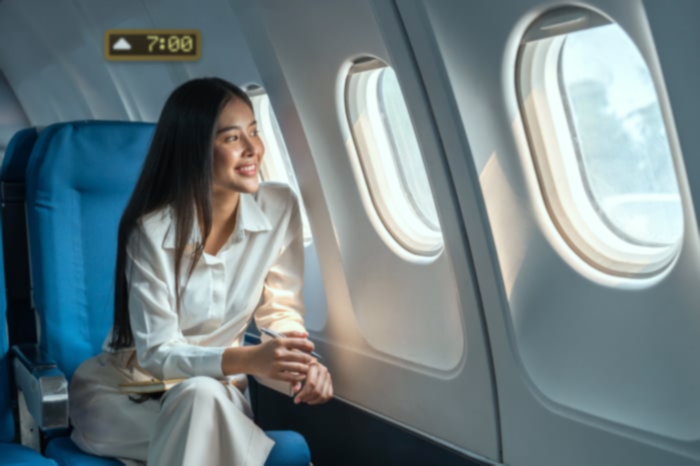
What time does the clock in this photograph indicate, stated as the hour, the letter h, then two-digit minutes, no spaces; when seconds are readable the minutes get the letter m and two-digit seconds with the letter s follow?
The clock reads 7h00
